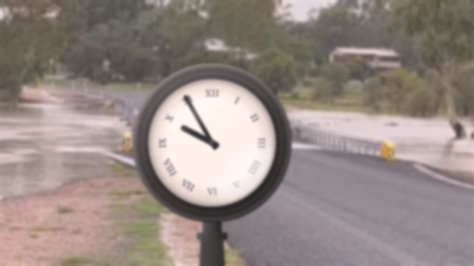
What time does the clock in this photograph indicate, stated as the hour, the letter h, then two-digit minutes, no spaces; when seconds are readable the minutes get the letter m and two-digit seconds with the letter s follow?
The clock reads 9h55
